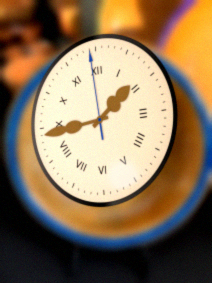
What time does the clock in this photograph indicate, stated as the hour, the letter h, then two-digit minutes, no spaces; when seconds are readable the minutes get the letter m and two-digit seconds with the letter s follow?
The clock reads 1h43m59s
